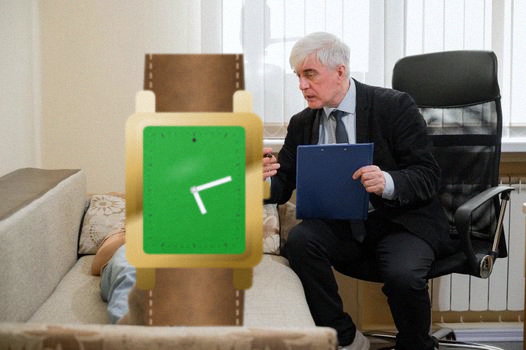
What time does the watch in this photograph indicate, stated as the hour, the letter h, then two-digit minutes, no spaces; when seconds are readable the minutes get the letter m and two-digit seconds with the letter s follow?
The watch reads 5h12
